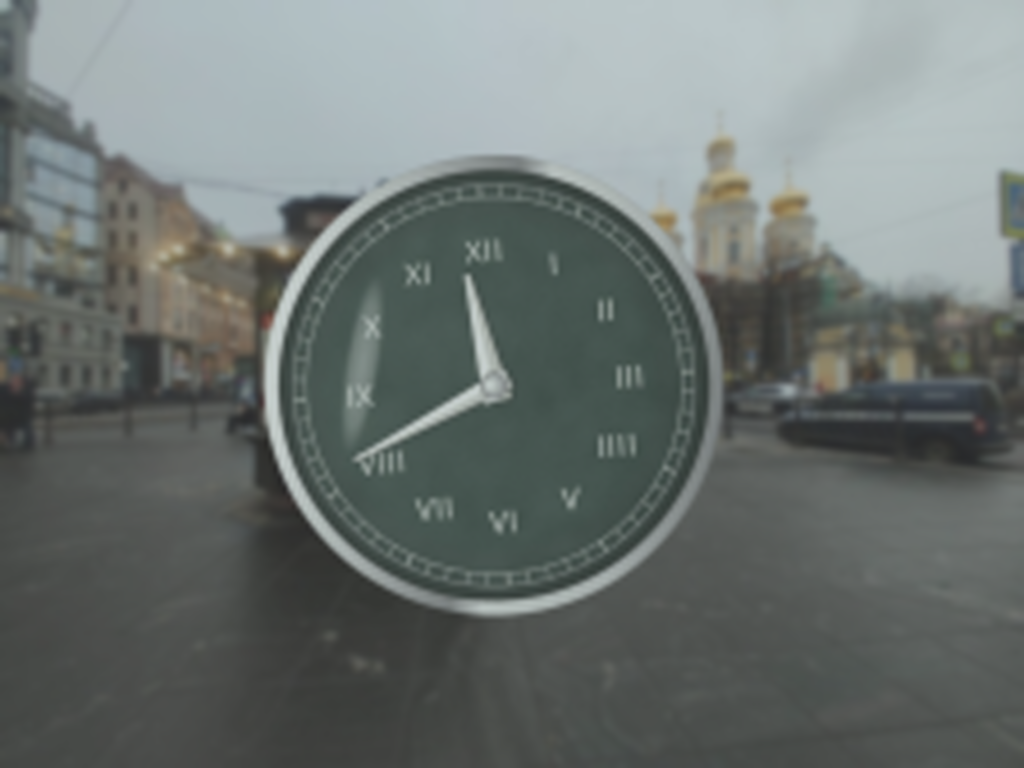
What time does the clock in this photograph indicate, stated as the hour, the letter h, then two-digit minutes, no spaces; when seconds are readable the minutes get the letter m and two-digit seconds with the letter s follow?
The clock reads 11h41
